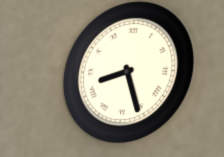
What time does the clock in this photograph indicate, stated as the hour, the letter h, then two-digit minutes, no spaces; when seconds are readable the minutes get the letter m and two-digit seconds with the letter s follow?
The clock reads 8h26
